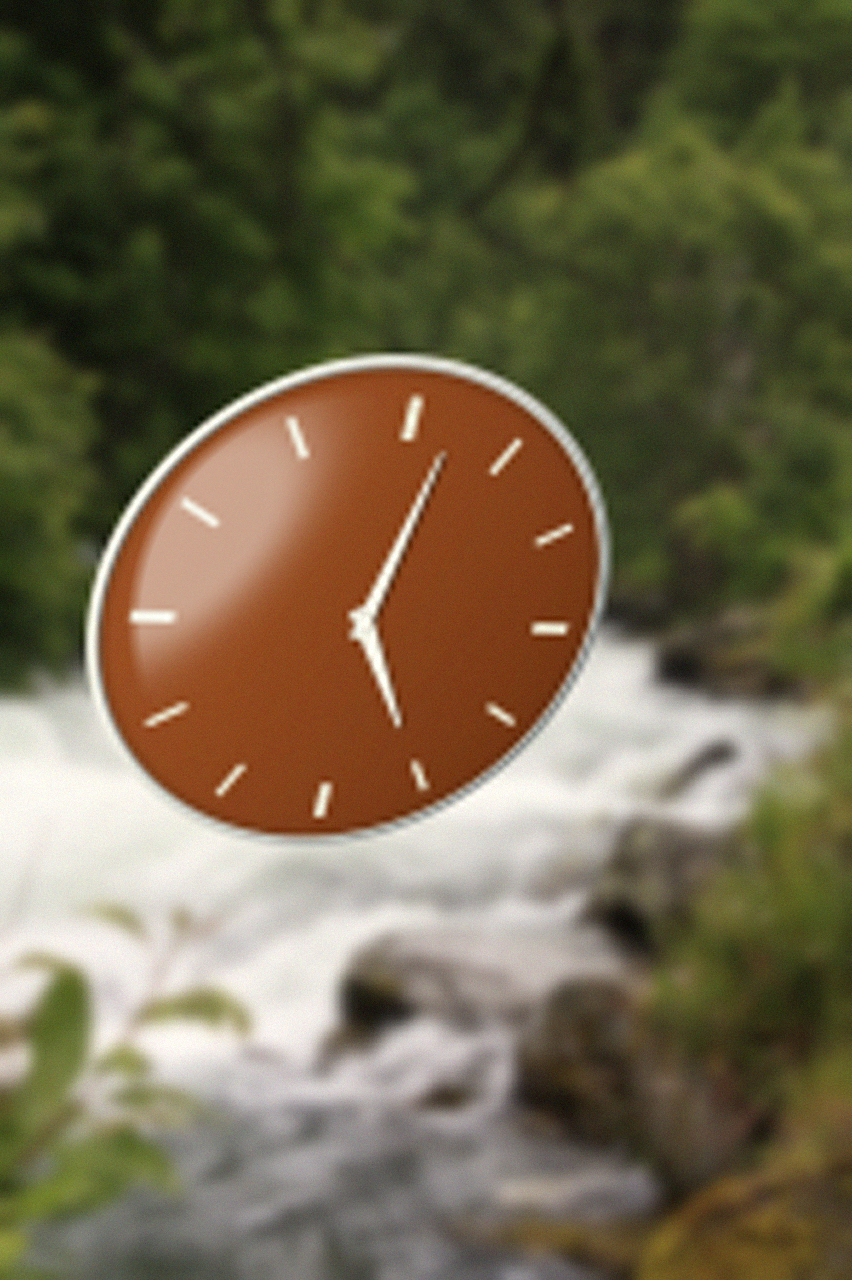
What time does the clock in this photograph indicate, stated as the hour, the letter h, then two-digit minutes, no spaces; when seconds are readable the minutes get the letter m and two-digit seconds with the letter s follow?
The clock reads 5h02
